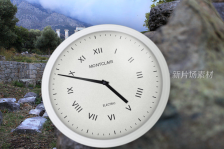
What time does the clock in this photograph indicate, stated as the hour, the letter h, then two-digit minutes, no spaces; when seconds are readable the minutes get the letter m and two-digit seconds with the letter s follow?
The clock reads 4h49
